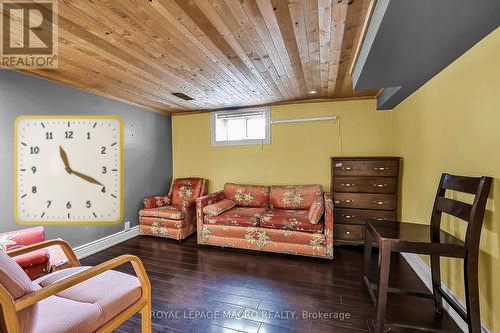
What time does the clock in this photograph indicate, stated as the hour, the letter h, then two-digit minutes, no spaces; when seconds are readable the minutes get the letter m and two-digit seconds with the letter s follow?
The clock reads 11h19
